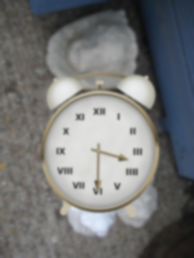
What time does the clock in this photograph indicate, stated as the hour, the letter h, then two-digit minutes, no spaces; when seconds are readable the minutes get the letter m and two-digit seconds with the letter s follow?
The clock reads 3h30
